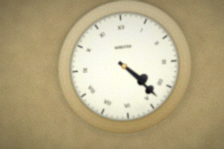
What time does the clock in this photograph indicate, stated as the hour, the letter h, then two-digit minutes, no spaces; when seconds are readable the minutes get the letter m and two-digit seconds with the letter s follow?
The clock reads 4h23
